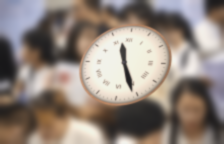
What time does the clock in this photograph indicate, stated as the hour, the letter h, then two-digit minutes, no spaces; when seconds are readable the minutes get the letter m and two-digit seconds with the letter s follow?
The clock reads 11h26
